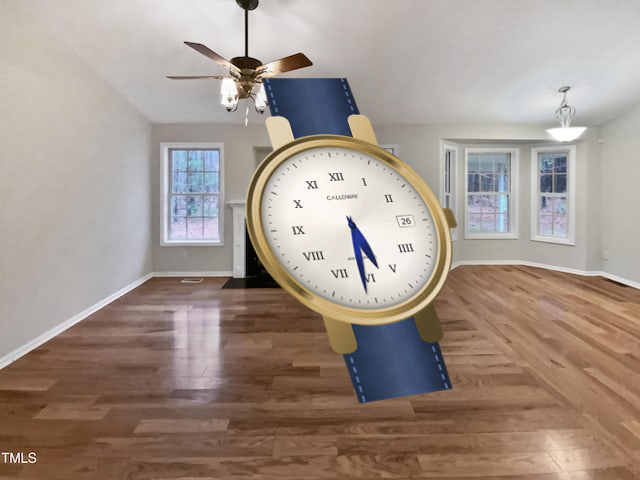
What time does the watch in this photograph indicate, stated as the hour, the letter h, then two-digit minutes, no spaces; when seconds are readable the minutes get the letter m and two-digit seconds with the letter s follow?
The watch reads 5h31
